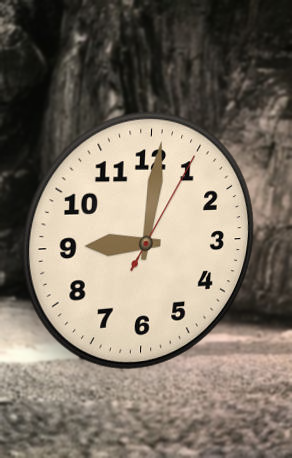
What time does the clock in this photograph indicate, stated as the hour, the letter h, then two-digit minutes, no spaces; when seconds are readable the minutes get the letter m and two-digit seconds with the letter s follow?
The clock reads 9h01m05s
